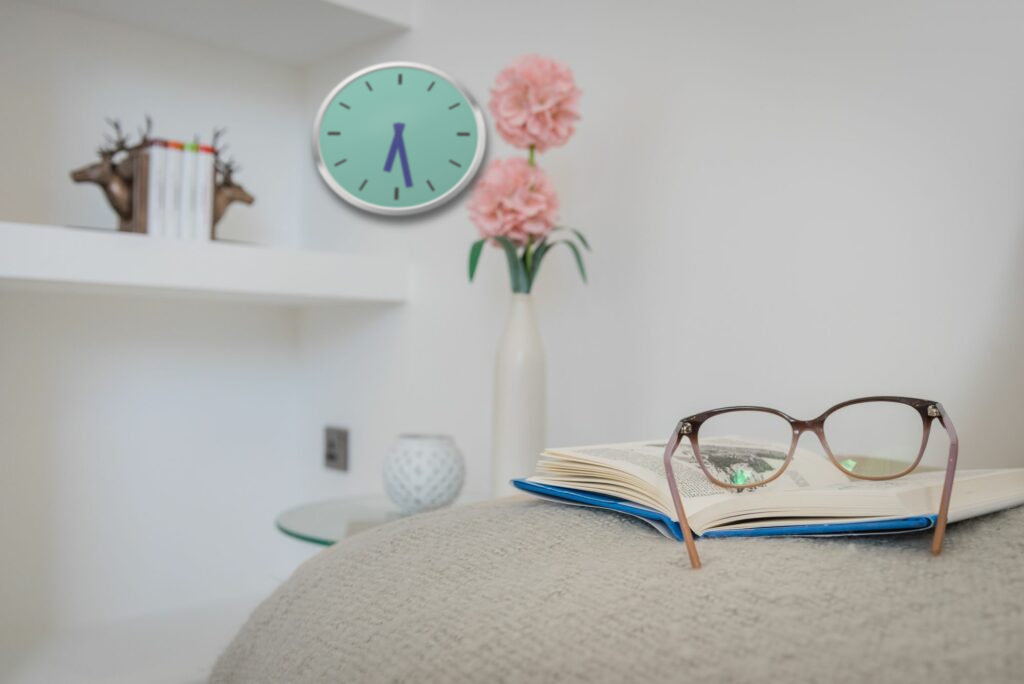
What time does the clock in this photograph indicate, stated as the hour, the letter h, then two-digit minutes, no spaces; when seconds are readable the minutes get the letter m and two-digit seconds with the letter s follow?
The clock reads 6h28
